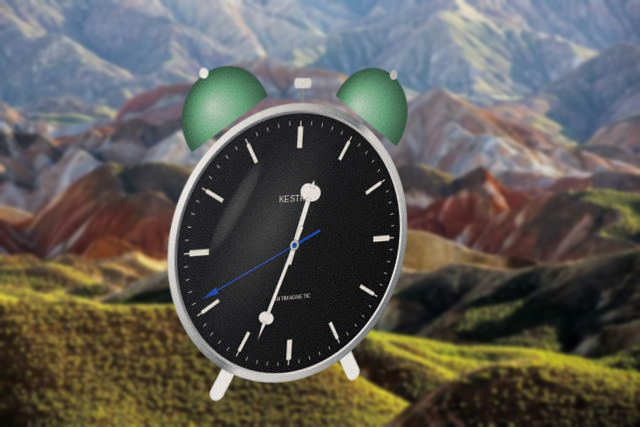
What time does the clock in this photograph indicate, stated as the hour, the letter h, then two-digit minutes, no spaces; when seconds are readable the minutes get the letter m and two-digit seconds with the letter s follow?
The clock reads 12h33m41s
